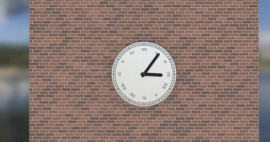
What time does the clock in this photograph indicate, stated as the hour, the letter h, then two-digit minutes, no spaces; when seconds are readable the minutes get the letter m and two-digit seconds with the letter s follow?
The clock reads 3h06
